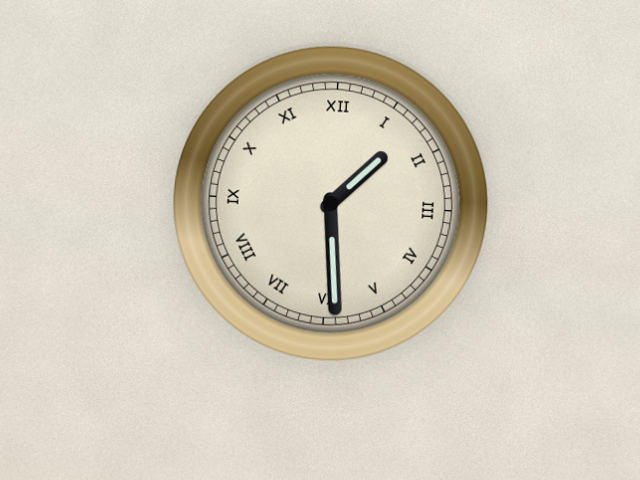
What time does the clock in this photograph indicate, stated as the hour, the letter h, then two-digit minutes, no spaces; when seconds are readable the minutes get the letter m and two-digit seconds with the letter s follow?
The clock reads 1h29
